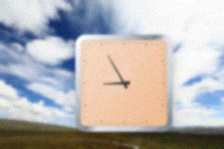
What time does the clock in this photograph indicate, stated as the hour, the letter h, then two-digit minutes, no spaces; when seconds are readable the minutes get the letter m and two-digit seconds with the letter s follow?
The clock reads 8h55
